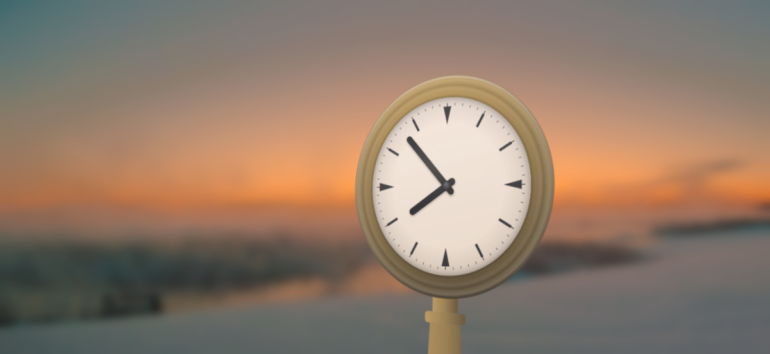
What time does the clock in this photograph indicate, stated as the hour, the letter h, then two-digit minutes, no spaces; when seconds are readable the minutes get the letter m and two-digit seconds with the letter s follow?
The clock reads 7h53
